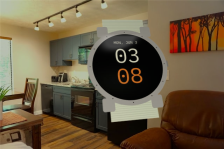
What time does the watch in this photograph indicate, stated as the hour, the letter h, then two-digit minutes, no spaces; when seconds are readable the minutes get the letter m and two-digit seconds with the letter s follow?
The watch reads 3h08
